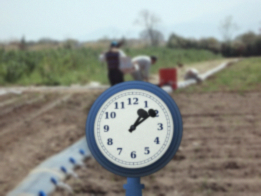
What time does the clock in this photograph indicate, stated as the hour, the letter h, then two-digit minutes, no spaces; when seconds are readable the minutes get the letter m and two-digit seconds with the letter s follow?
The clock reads 1h09
